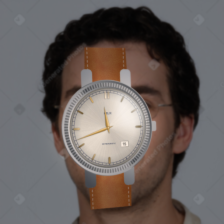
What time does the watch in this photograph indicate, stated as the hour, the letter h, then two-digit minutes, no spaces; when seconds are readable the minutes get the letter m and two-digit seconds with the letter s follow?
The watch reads 11h42
